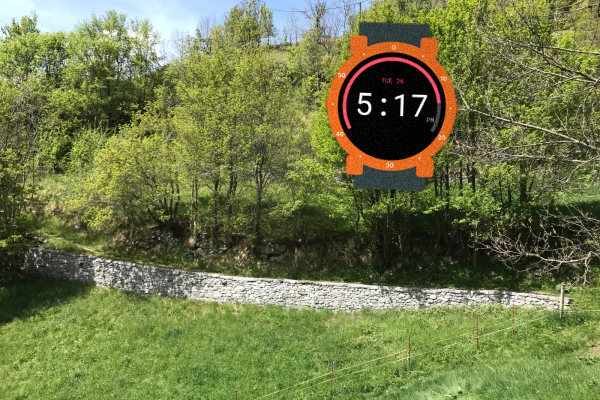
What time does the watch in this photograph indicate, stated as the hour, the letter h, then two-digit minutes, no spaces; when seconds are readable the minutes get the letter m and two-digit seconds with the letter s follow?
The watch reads 5h17
